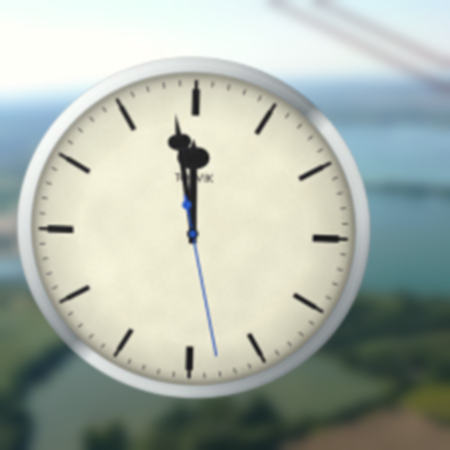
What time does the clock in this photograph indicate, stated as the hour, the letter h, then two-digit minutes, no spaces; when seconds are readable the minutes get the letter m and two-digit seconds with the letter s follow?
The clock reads 11h58m28s
